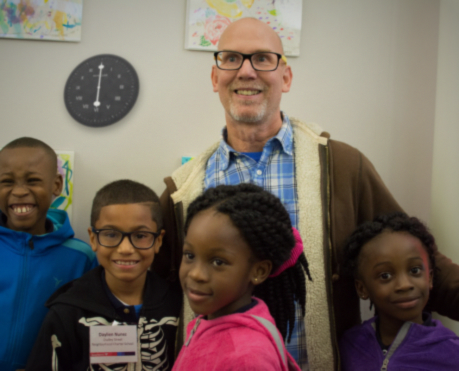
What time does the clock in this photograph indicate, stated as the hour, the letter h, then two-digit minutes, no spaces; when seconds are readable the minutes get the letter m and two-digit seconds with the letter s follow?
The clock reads 6h00
